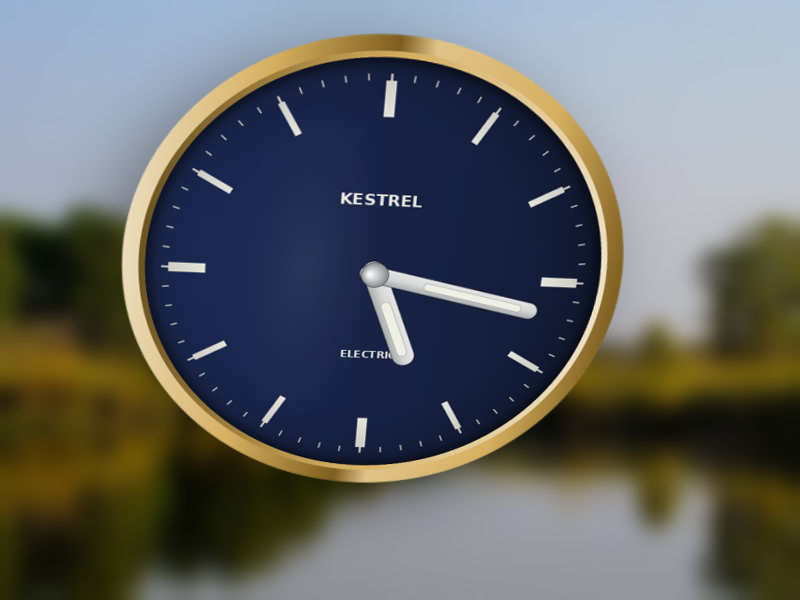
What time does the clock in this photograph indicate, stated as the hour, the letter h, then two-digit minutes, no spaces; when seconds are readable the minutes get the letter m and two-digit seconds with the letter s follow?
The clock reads 5h17
